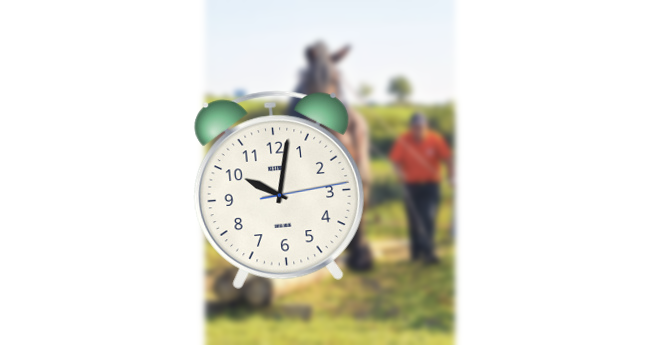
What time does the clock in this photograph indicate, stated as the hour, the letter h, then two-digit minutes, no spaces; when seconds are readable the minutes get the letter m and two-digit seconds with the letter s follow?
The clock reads 10h02m14s
